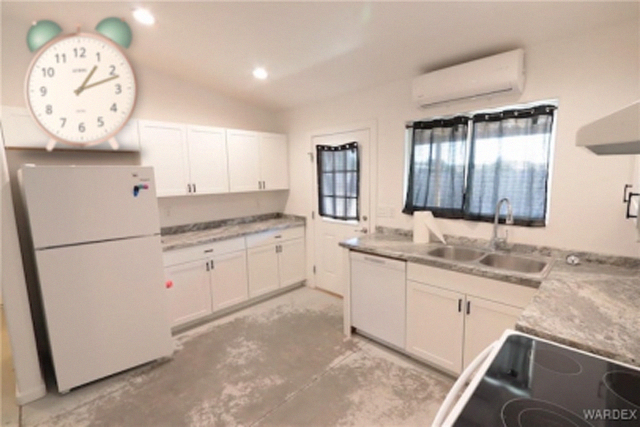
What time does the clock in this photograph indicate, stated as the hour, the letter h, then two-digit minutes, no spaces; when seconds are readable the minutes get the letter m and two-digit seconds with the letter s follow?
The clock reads 1h12
